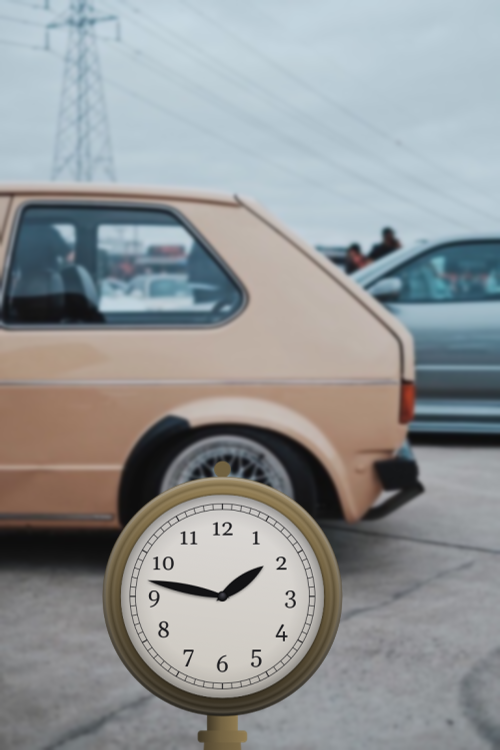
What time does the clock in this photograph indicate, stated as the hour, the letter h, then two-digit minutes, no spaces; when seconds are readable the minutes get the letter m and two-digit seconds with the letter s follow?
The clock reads 1h47
